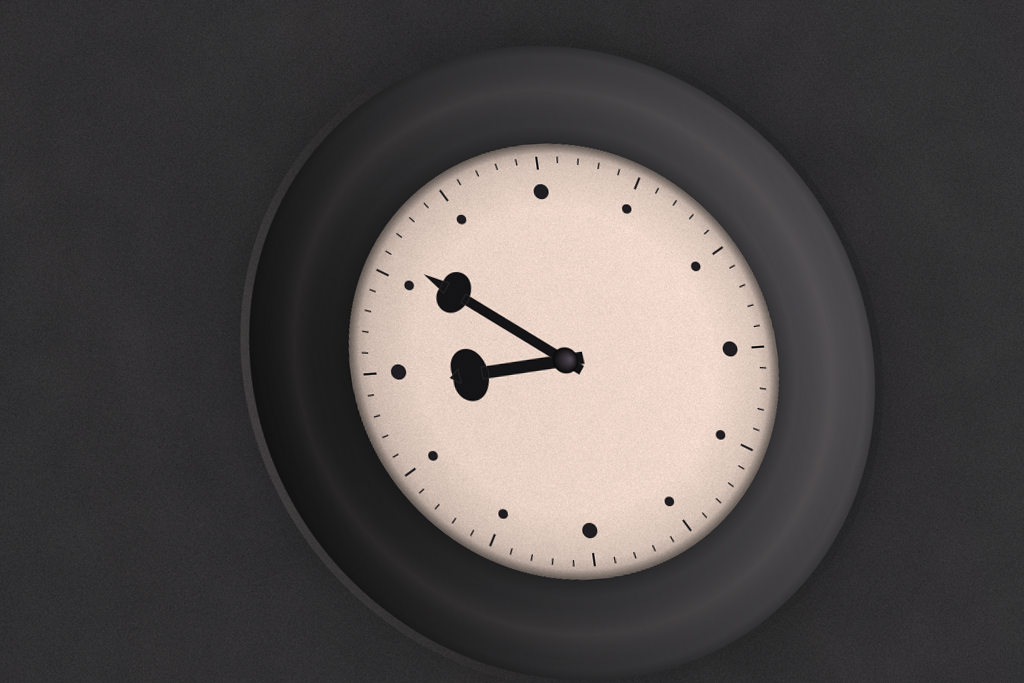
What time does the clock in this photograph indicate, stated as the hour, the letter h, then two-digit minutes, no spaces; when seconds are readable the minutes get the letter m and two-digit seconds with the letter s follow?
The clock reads 8h51
